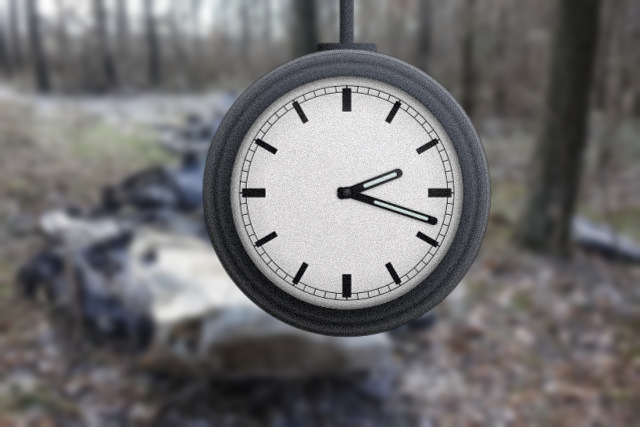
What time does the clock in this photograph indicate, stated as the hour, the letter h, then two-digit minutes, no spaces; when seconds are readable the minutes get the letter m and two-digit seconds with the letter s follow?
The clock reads 2h18
